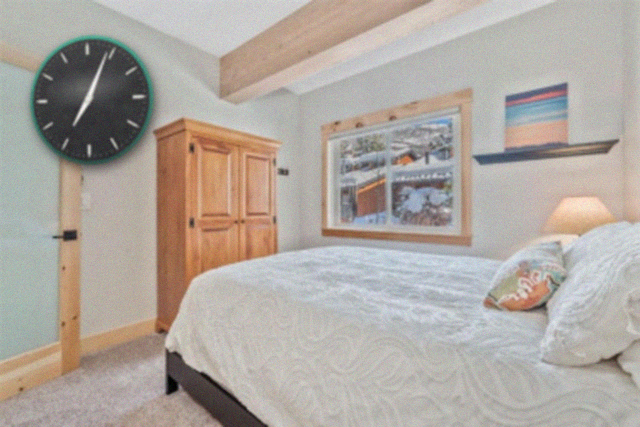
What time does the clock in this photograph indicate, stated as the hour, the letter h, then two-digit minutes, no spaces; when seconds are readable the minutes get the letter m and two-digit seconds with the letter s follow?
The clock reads 7h04
